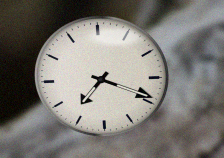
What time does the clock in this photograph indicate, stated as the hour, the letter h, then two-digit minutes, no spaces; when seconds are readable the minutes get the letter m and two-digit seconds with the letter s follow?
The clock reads 7h19
